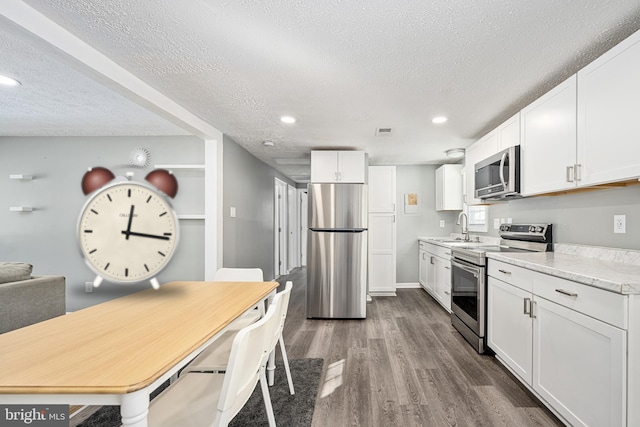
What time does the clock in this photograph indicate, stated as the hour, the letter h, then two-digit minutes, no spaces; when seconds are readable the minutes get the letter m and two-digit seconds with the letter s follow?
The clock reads 12h16
